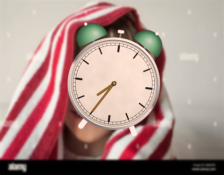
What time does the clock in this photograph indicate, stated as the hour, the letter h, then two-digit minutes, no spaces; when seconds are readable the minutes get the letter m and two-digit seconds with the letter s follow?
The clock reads 7h35
